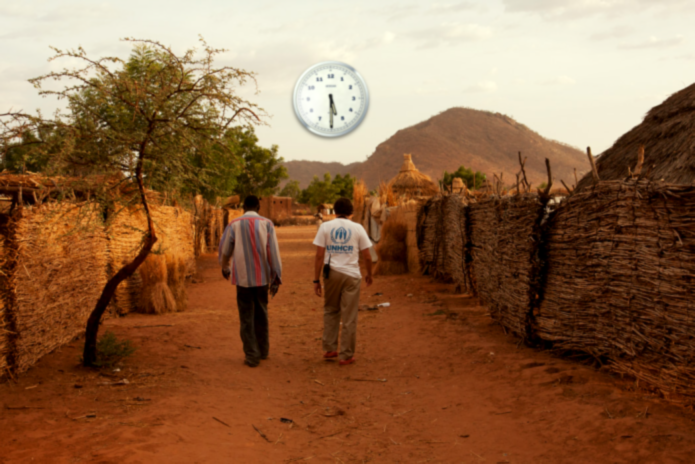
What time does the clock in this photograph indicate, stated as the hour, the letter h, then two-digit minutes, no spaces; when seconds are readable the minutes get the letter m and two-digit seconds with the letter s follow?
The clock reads 5h30
